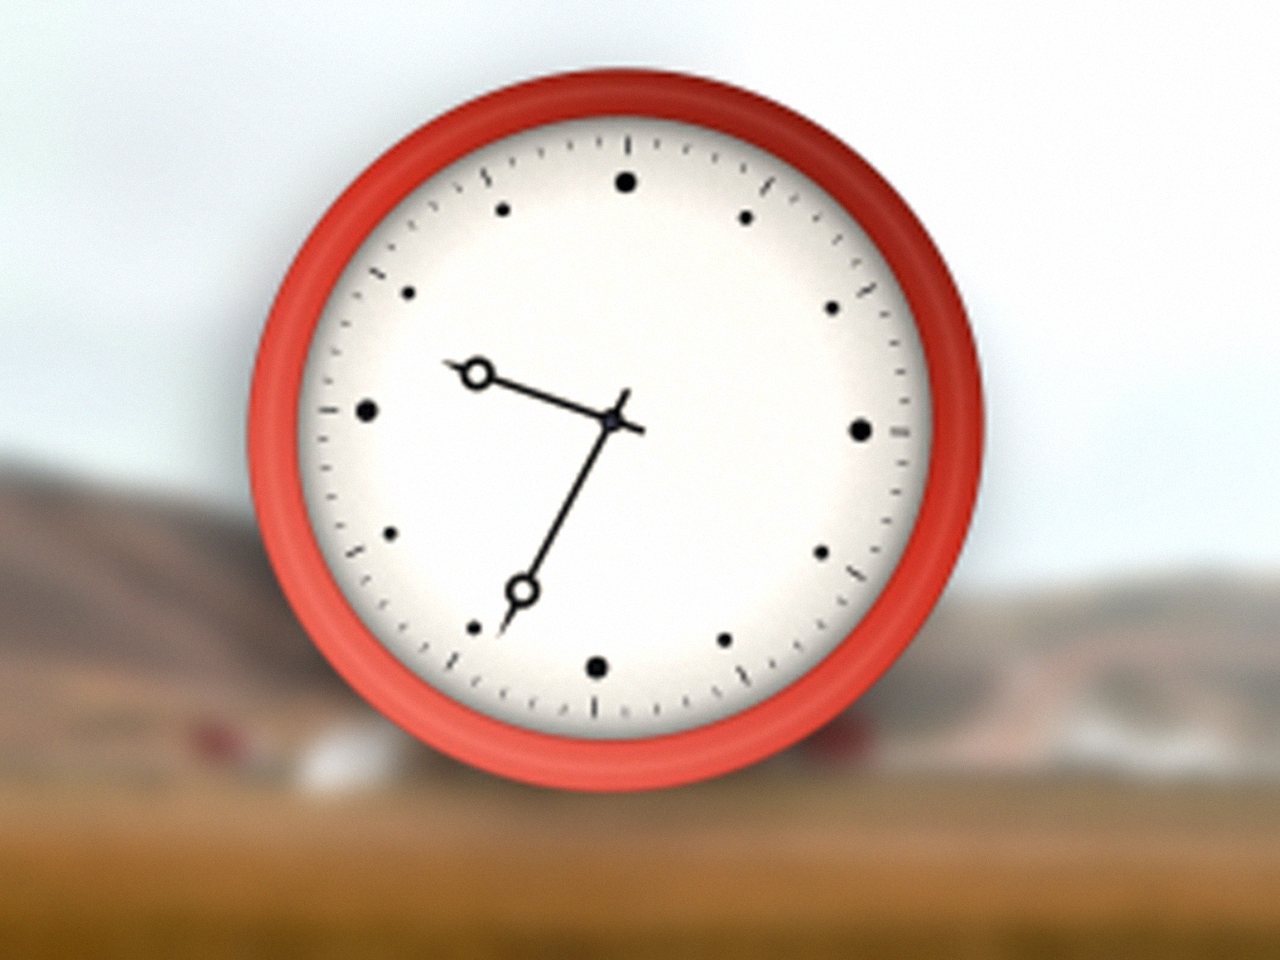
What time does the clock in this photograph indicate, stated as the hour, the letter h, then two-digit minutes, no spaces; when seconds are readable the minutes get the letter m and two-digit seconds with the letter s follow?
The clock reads 9h34
